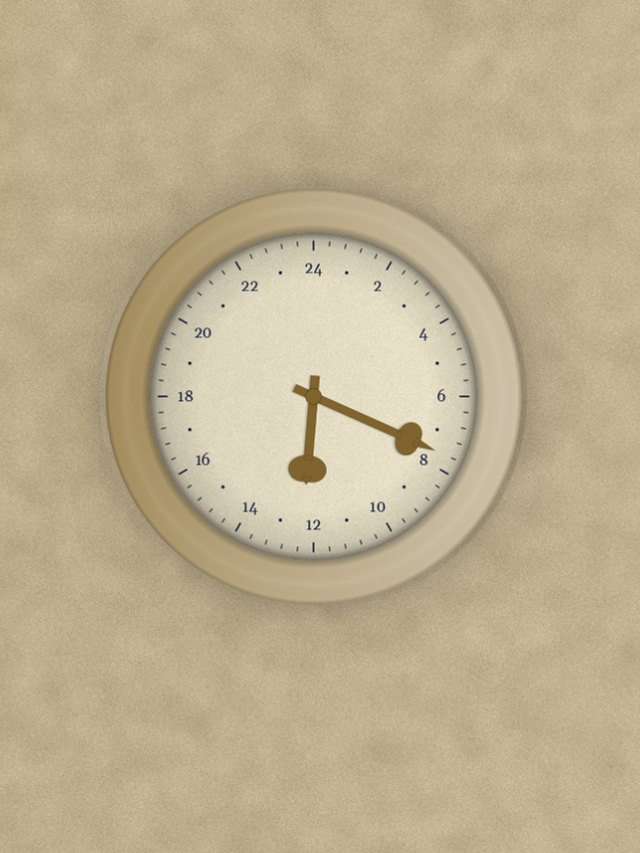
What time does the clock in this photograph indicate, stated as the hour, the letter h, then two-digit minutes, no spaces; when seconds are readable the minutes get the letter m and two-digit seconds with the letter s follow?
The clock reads 12h19
